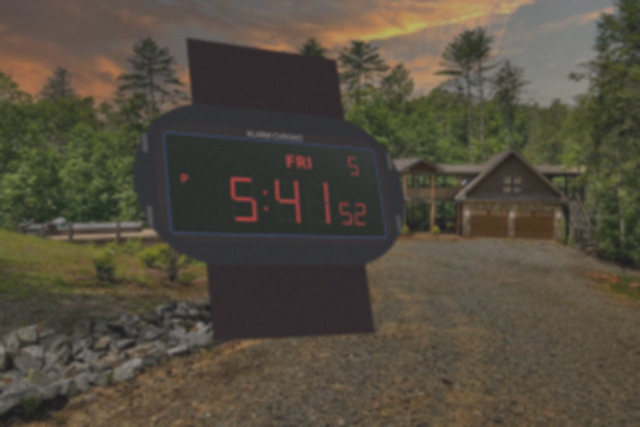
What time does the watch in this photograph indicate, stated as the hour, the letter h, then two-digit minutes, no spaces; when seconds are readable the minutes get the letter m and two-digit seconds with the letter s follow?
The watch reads 5h41m52s
